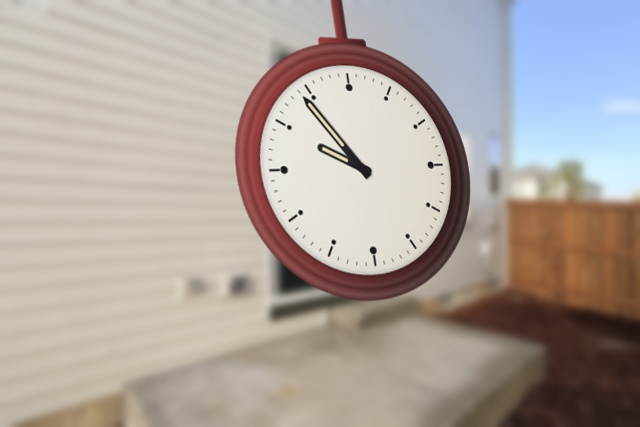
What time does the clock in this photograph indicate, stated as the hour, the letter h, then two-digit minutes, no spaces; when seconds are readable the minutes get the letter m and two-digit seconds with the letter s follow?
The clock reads 9h54
